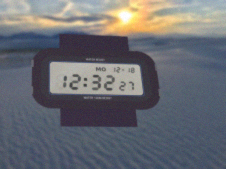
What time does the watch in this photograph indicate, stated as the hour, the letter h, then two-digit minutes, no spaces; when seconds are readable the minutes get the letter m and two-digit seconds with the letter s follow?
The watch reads 12h32m27s
